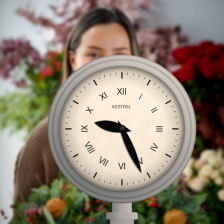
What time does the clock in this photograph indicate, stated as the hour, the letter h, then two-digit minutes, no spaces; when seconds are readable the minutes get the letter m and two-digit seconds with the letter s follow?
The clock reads 9h26
